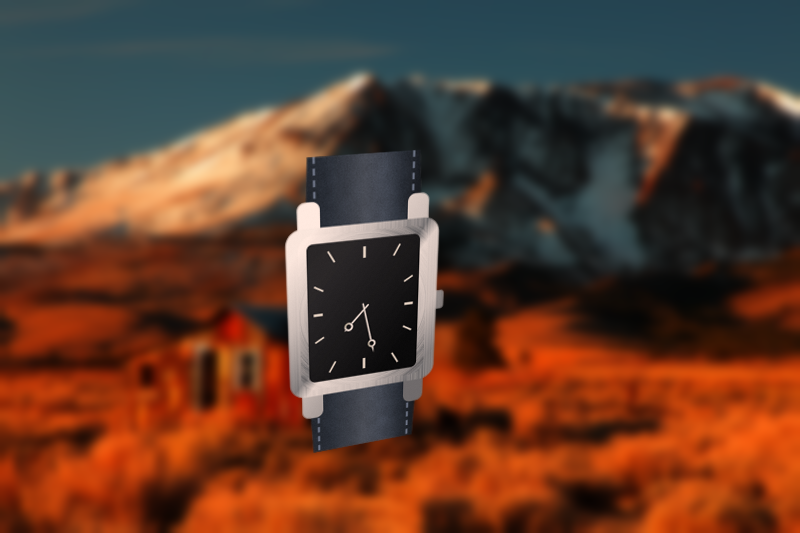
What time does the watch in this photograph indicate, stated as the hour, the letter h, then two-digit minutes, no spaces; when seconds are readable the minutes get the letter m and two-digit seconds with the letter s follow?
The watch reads 7h28
